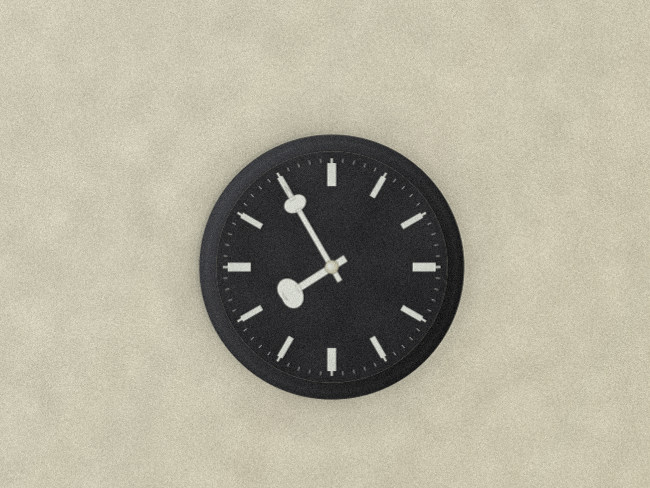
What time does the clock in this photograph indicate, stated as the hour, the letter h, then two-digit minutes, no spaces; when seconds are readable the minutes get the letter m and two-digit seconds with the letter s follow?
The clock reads 7h55
